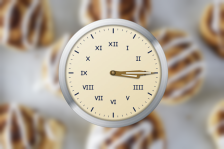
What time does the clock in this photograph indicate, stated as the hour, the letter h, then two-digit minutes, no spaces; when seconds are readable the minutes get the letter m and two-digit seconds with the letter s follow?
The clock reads 3h15
